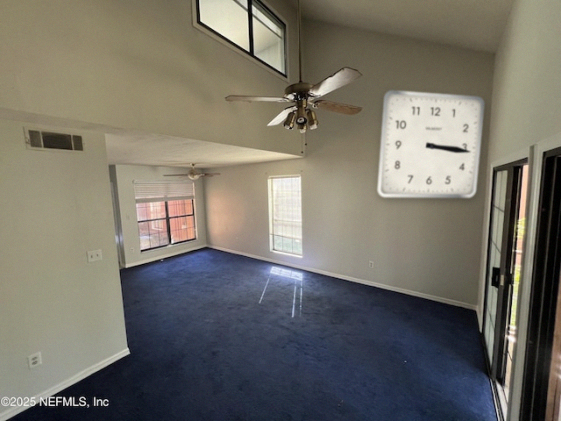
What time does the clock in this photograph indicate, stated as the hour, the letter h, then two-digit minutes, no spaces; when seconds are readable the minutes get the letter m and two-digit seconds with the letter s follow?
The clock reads 3h16
